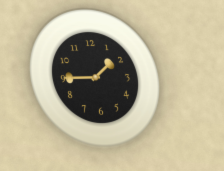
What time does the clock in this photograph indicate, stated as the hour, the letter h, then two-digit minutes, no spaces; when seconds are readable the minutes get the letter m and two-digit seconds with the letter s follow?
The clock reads 1h45
